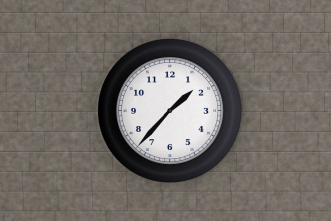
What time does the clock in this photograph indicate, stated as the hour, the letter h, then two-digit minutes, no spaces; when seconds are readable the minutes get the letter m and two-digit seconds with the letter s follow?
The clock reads 1h37
